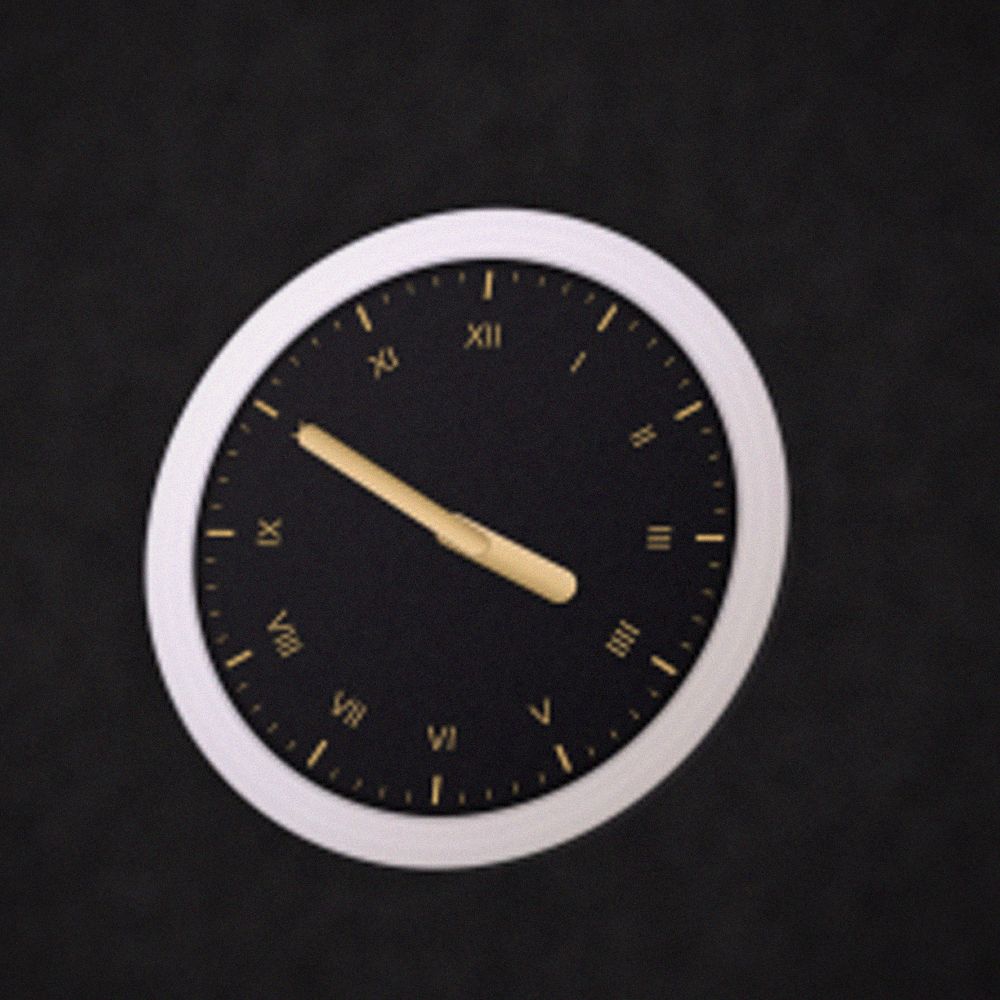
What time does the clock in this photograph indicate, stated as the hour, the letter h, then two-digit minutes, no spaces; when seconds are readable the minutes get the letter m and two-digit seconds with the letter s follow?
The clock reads 3h50
